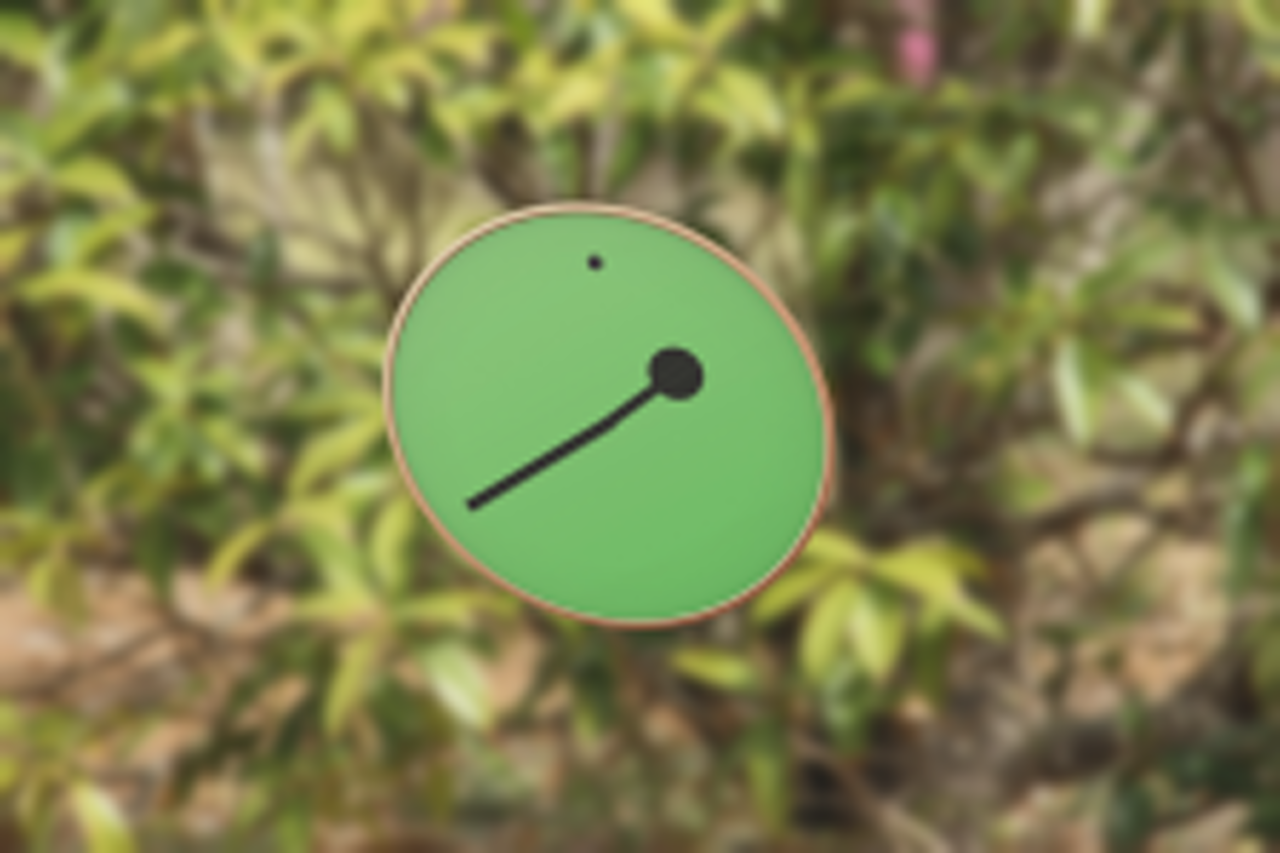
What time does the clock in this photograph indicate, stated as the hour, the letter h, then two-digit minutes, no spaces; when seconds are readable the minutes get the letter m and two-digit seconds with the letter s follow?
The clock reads 1h39
